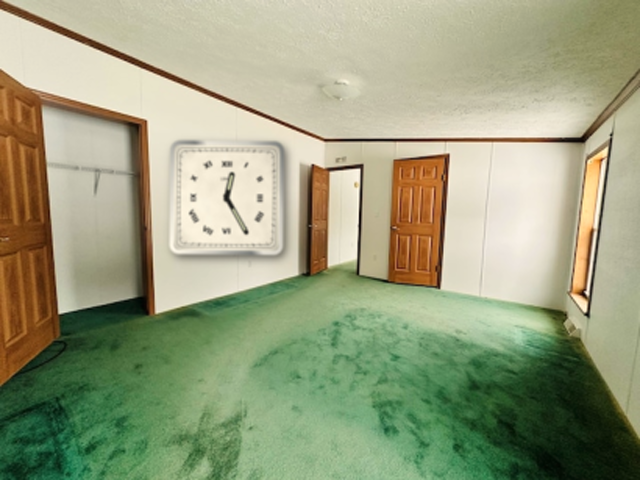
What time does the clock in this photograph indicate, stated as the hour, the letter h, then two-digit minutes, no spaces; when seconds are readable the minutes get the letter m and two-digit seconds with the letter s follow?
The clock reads 12h25
